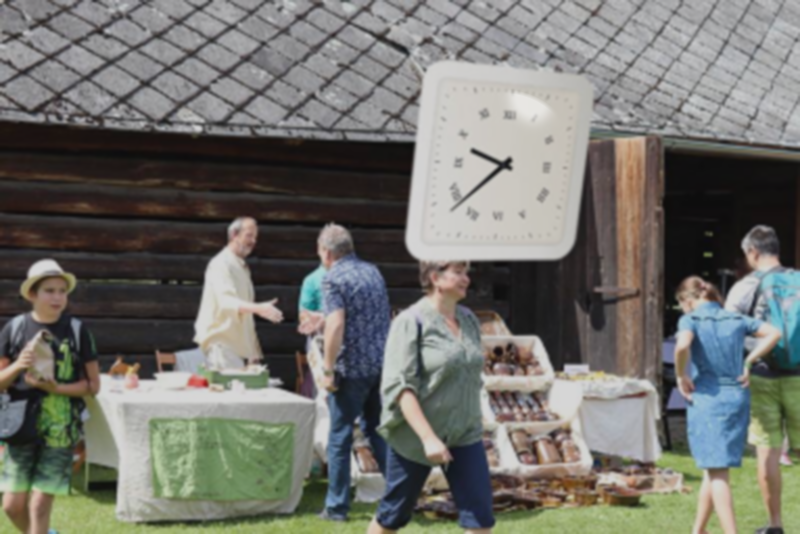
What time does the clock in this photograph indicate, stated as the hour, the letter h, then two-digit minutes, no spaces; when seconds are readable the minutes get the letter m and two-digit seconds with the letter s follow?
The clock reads 9h38
